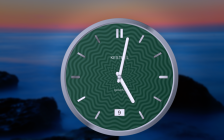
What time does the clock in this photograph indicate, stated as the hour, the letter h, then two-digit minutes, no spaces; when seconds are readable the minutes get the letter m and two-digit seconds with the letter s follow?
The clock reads 5h02
